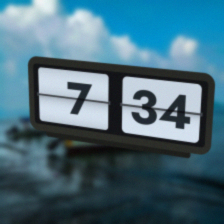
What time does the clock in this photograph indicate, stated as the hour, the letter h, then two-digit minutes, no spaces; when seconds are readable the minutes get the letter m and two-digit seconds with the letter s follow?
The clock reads 7h34
